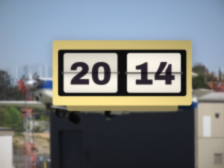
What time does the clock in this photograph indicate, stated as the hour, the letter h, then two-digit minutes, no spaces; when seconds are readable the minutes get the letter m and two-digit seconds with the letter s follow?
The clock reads 20h14
